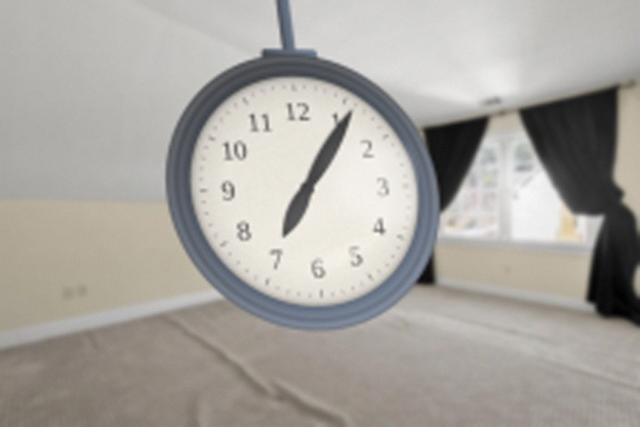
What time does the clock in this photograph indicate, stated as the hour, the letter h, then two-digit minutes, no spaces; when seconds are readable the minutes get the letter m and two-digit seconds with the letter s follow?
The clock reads 7h06
